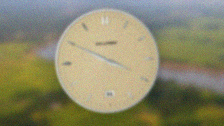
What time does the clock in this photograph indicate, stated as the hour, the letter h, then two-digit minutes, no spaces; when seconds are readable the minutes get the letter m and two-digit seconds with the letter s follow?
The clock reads 3h50
